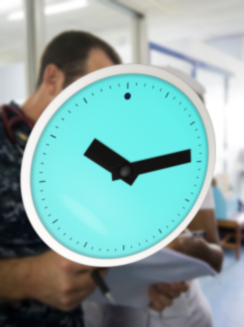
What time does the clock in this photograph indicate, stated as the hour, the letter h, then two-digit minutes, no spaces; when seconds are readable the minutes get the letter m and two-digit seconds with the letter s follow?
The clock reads 10h14
